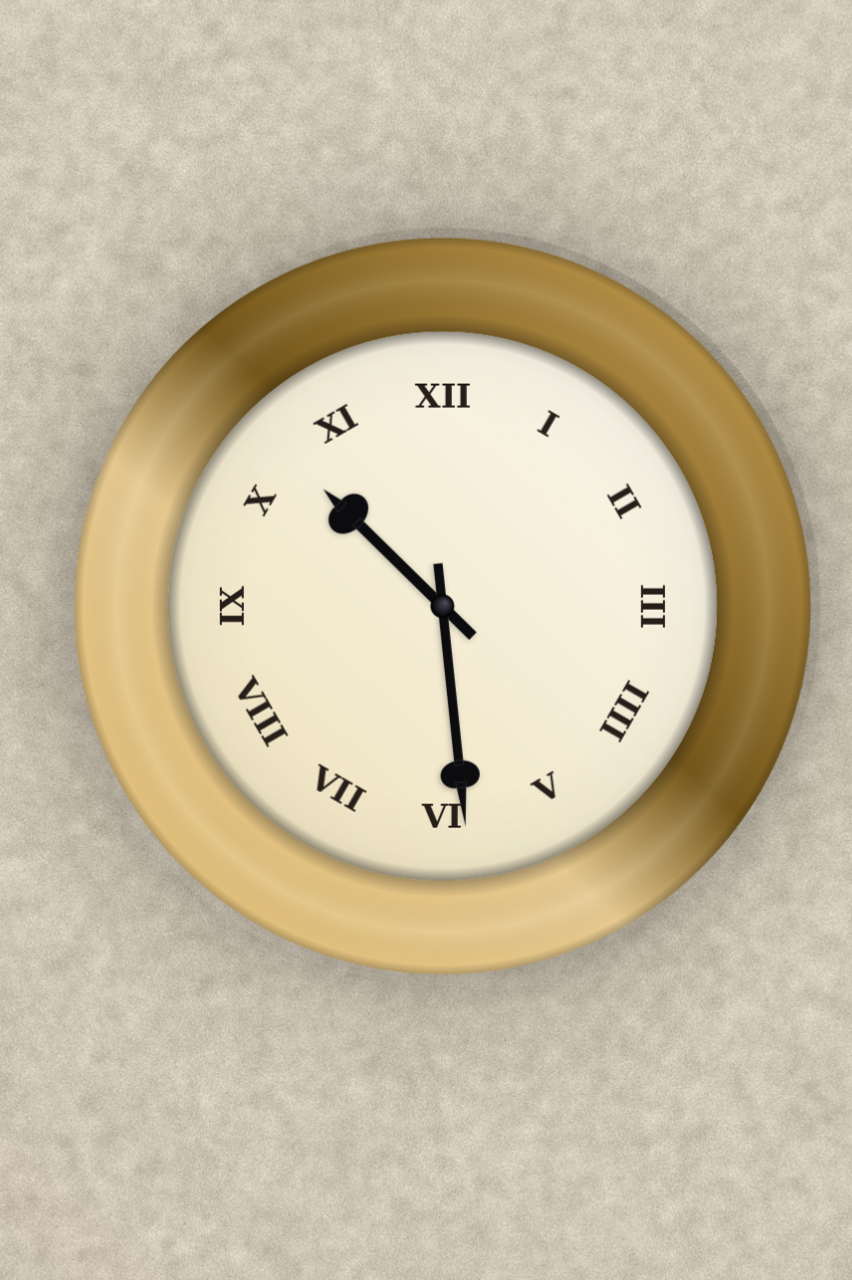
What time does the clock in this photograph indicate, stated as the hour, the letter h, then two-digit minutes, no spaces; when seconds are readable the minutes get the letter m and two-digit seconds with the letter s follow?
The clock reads 10h29
